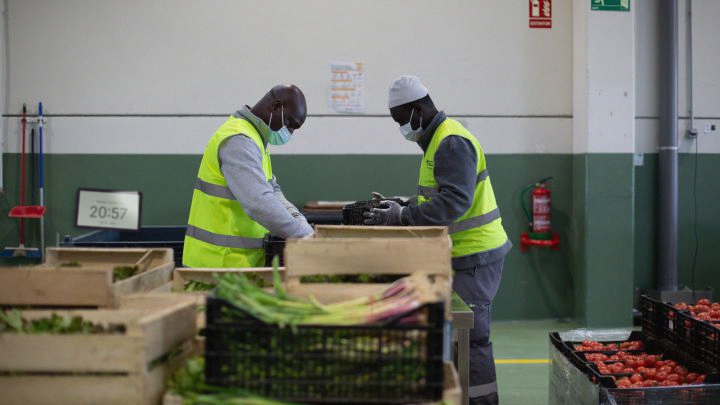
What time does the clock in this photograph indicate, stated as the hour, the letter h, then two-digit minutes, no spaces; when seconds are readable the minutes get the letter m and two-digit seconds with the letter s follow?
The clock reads 20h57
